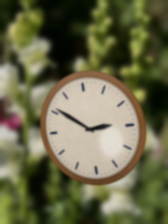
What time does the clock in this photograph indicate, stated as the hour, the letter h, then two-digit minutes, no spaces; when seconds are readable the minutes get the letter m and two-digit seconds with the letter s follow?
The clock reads 2h51
